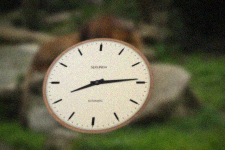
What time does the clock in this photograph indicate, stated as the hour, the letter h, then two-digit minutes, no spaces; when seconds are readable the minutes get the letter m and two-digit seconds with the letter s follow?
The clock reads 8h14
